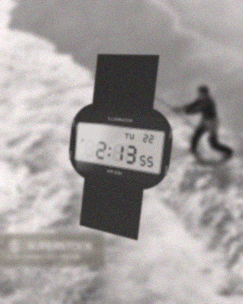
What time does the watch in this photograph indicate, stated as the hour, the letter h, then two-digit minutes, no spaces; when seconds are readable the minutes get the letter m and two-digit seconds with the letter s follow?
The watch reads 2h13
